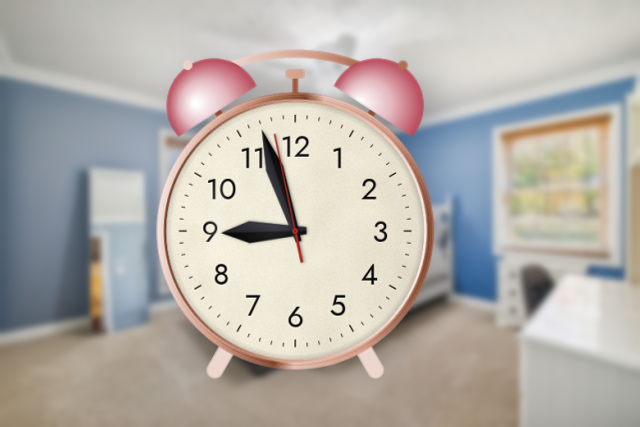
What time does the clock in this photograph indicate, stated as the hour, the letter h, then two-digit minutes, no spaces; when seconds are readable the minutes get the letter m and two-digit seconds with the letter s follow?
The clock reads 8h56m58s
